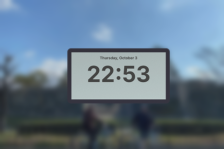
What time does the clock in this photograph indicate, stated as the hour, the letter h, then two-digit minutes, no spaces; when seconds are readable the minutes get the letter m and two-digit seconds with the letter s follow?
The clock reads 22h53
